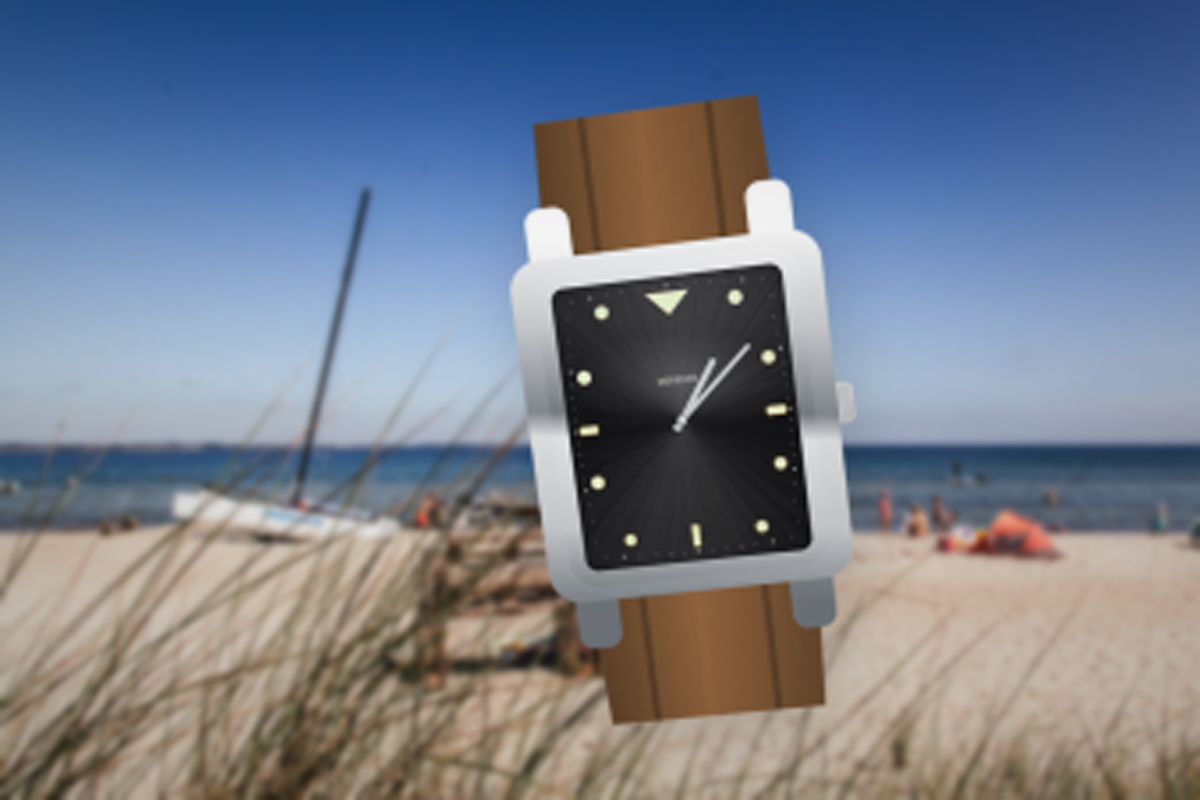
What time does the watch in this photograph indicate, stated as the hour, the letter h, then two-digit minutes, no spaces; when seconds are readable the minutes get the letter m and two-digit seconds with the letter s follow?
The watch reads 1h08
